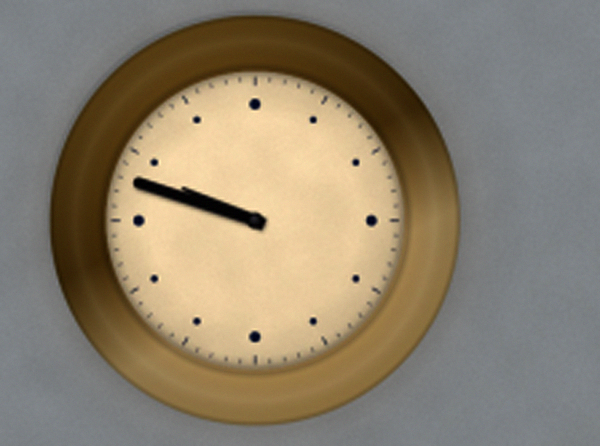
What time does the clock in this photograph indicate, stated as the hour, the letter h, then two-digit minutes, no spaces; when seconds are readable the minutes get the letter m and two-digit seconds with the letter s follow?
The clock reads 9h48
